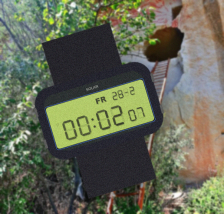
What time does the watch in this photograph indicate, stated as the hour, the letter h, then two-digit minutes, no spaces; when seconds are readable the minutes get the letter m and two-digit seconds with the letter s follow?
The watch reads 0h02m07s
